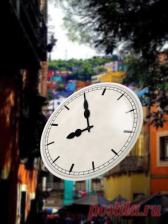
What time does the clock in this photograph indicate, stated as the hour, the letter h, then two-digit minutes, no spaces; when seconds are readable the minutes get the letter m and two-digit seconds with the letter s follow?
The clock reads 7h55
